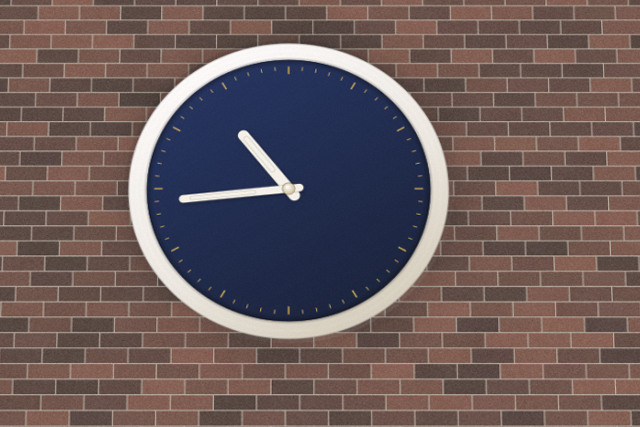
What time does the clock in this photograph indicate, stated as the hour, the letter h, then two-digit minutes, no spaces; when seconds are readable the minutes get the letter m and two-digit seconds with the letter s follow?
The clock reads 10h44
